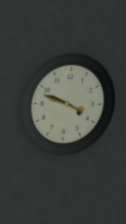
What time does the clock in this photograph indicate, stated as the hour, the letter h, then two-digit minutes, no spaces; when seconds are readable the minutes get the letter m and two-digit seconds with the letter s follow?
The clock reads 3h48
